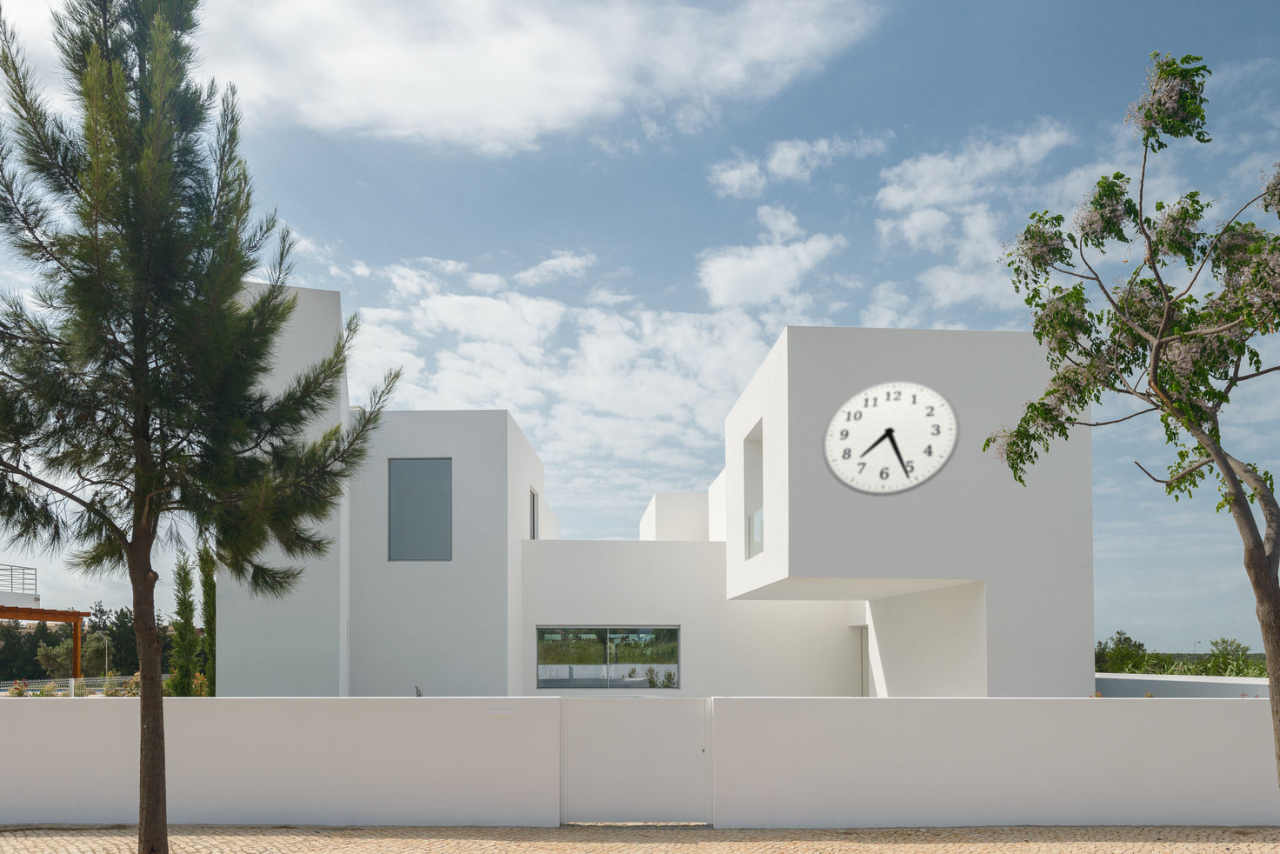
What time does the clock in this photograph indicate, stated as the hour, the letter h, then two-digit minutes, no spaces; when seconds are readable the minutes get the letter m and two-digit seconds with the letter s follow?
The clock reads 7h26
